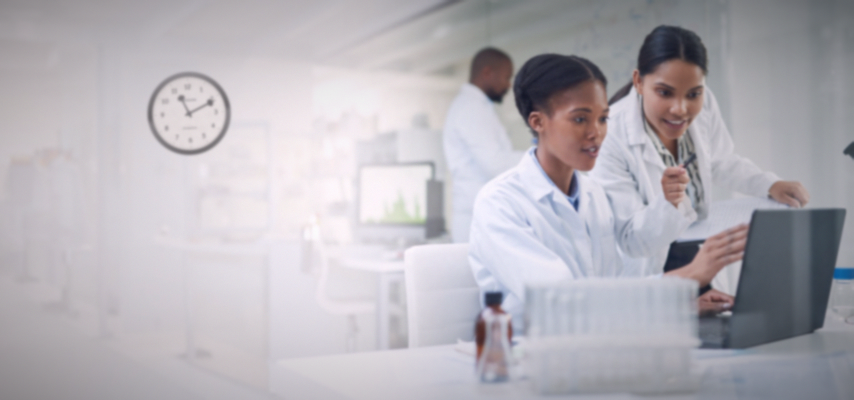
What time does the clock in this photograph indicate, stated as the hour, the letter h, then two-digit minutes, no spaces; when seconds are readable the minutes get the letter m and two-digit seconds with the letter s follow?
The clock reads 11h11
